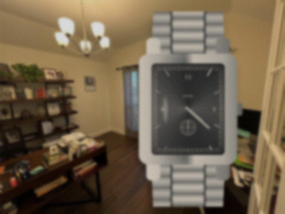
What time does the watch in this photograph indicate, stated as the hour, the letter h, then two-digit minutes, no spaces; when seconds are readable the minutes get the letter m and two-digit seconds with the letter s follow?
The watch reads 4h22
